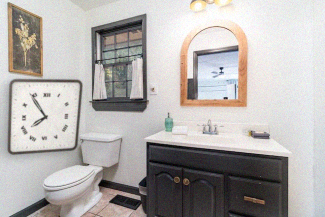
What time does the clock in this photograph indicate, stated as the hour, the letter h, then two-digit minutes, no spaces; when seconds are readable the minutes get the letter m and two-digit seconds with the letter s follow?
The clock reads 7h54
